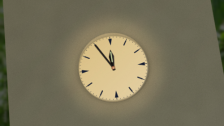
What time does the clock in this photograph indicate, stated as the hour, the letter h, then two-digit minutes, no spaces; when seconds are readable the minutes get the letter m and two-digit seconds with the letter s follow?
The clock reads 11h55
